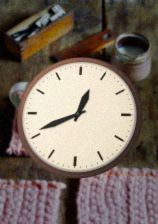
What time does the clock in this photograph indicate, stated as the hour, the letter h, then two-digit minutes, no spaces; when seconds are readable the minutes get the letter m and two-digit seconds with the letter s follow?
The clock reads 12h41
